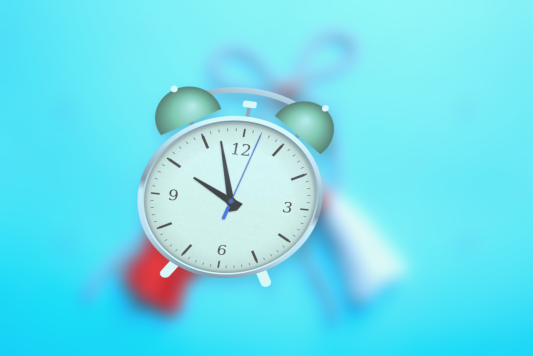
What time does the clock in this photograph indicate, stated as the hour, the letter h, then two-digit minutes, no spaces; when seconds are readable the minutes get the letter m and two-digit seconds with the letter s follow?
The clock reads 9h57m02s
